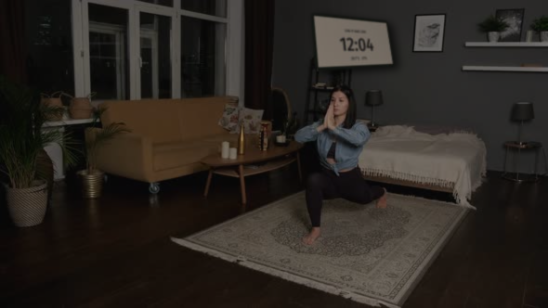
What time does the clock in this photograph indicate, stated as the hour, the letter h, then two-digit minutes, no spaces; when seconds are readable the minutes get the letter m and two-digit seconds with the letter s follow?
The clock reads 12h04
